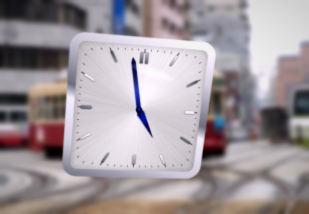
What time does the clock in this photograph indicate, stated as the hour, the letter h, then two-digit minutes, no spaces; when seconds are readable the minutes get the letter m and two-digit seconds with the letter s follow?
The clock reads 4h58
